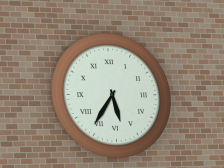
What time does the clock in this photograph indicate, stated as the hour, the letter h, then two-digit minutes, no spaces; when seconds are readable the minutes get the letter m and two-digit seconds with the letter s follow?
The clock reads 5h36
